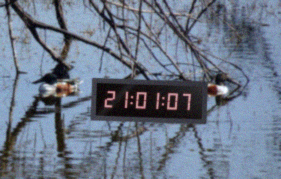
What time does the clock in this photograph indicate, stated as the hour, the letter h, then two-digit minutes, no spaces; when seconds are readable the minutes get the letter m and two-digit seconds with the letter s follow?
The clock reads 21h01m07s
